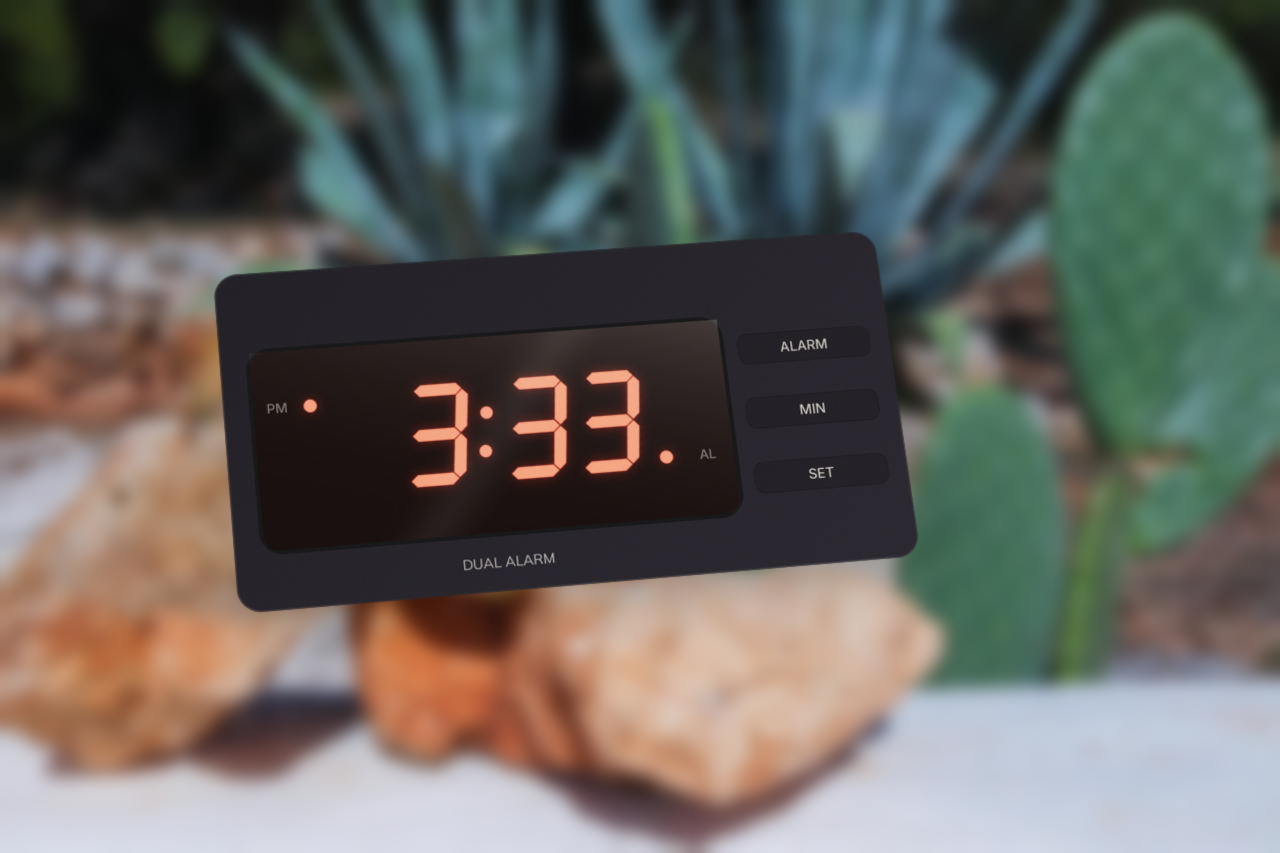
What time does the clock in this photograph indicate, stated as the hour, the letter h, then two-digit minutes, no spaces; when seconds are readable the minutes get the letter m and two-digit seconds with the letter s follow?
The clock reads 3h33
